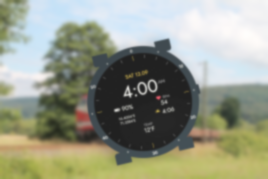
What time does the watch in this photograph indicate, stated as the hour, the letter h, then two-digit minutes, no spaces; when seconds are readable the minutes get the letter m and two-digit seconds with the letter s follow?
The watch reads 4h00
